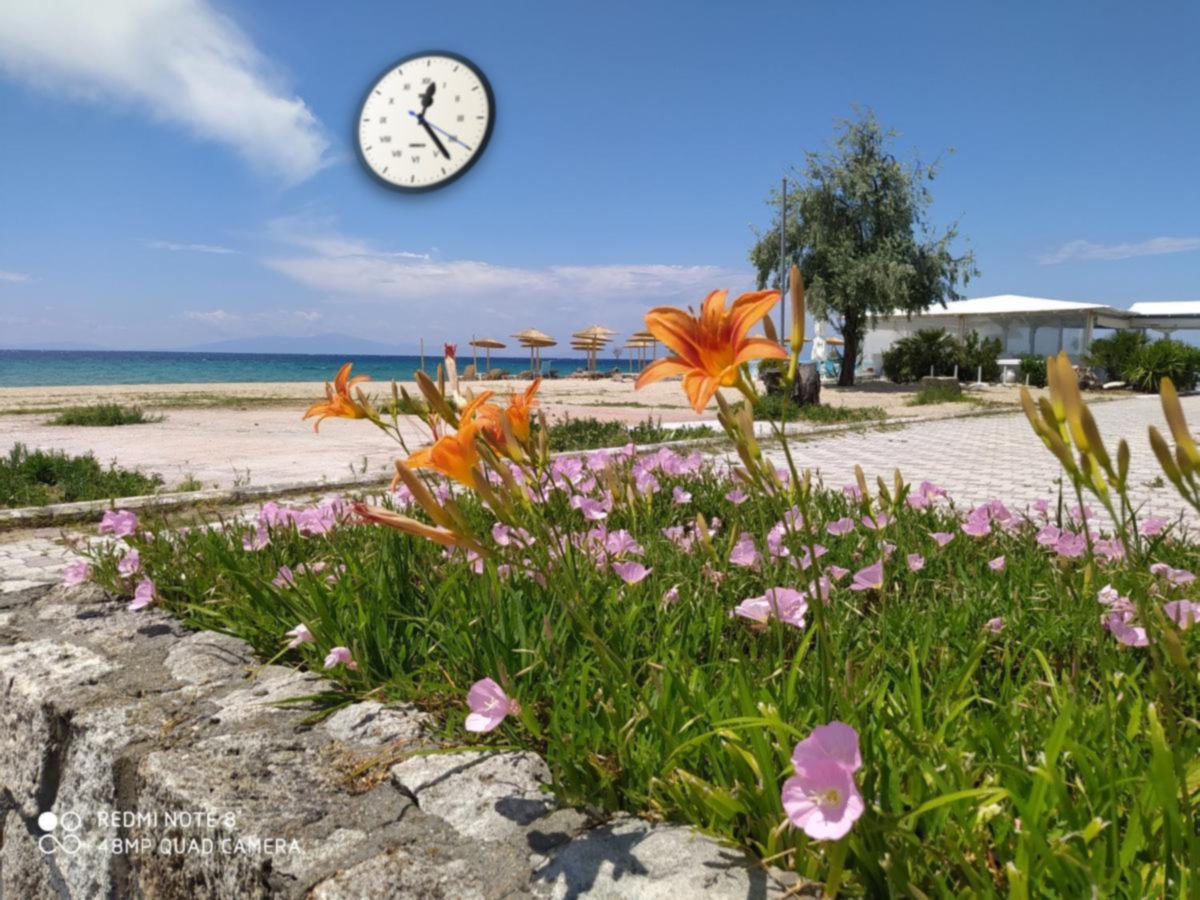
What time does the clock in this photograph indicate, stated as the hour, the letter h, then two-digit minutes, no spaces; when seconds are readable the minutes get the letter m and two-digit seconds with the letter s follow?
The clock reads 12h23m20s
